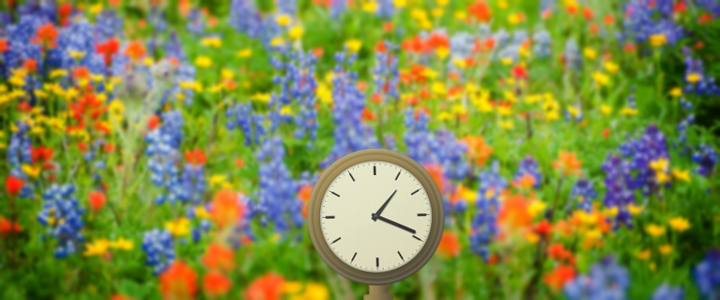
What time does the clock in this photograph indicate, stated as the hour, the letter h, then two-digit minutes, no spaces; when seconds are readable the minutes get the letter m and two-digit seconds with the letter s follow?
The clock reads 1h19
